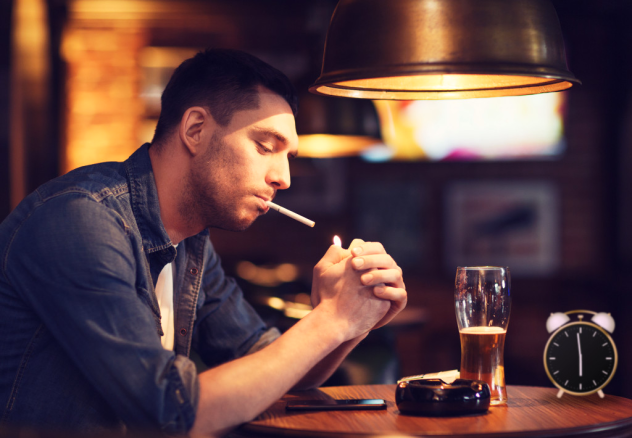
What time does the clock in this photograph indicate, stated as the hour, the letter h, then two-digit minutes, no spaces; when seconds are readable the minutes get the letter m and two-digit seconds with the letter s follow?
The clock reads 5h59
